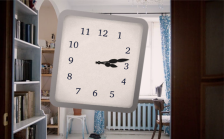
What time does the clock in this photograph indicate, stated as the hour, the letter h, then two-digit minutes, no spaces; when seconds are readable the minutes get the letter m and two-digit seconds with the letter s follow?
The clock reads 3h13
